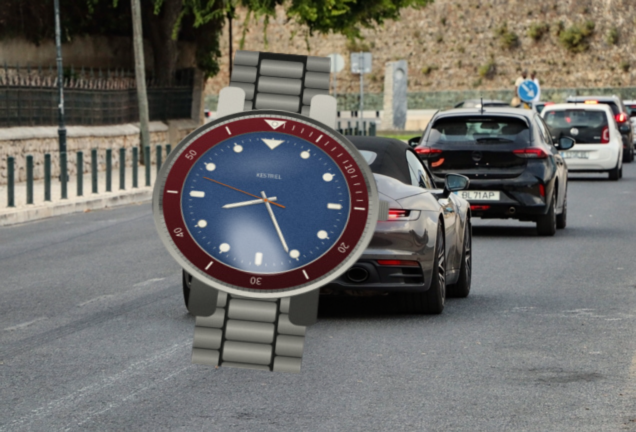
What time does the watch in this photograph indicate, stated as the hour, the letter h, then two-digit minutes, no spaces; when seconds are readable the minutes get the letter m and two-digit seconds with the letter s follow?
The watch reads 8h25m48s
